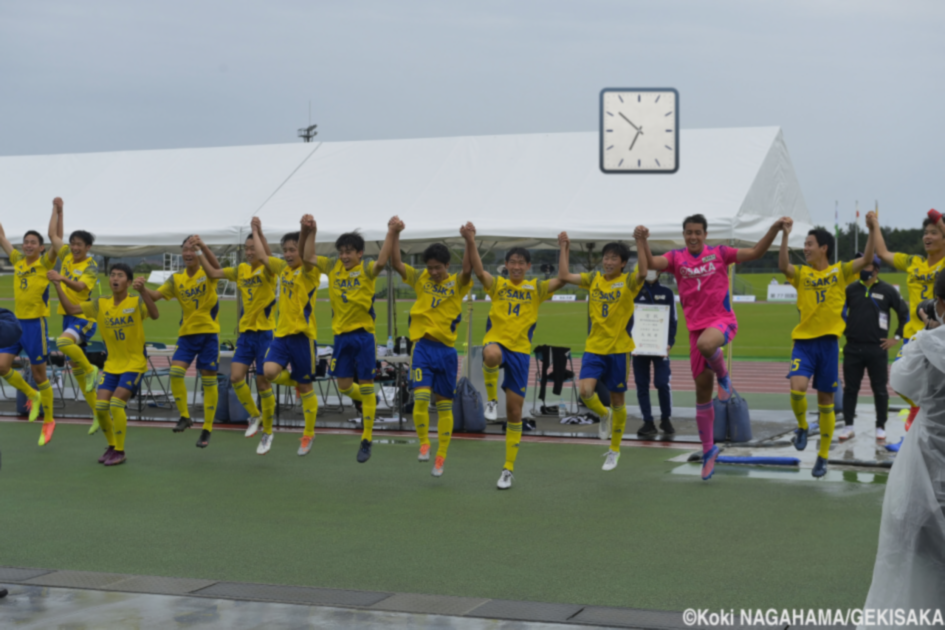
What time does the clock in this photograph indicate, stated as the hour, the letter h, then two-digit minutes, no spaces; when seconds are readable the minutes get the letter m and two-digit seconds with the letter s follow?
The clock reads 6h52
